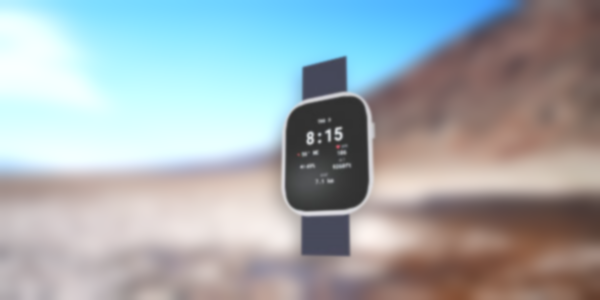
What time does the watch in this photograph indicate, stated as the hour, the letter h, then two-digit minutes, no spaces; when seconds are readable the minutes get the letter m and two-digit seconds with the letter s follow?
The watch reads 8h15
